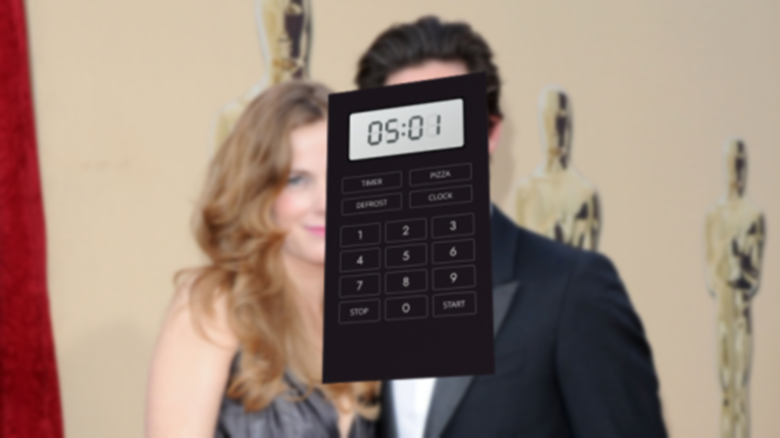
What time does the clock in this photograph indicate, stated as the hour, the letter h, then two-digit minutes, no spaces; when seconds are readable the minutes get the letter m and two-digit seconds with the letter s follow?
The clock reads 5h01
